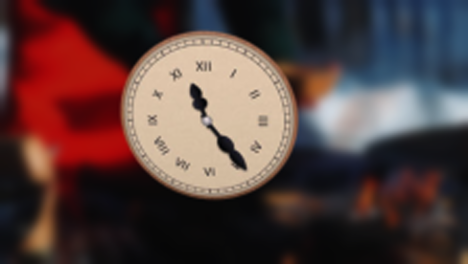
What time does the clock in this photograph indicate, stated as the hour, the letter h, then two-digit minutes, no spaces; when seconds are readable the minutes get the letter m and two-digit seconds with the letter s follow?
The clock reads 11h24
